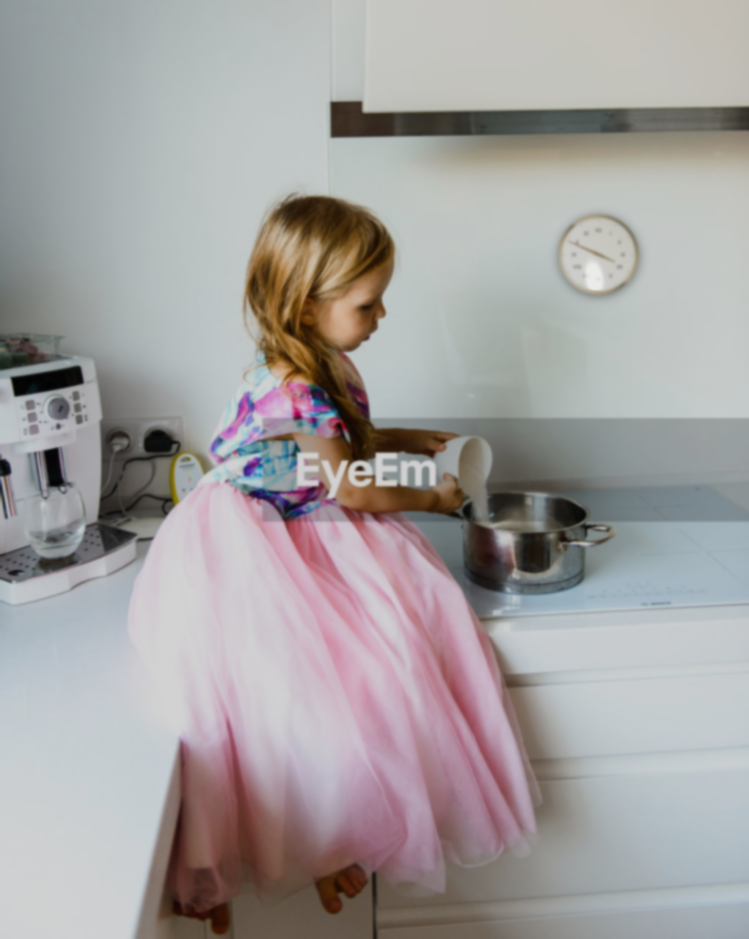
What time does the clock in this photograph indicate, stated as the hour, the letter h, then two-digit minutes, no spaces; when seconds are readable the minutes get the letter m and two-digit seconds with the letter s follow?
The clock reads 3h49
